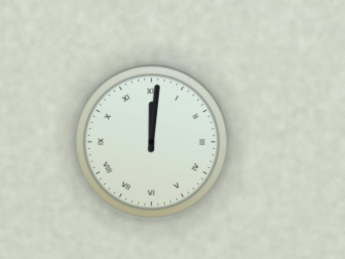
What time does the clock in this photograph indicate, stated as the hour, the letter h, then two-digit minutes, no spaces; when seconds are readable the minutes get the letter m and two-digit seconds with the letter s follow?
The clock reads 12h01
